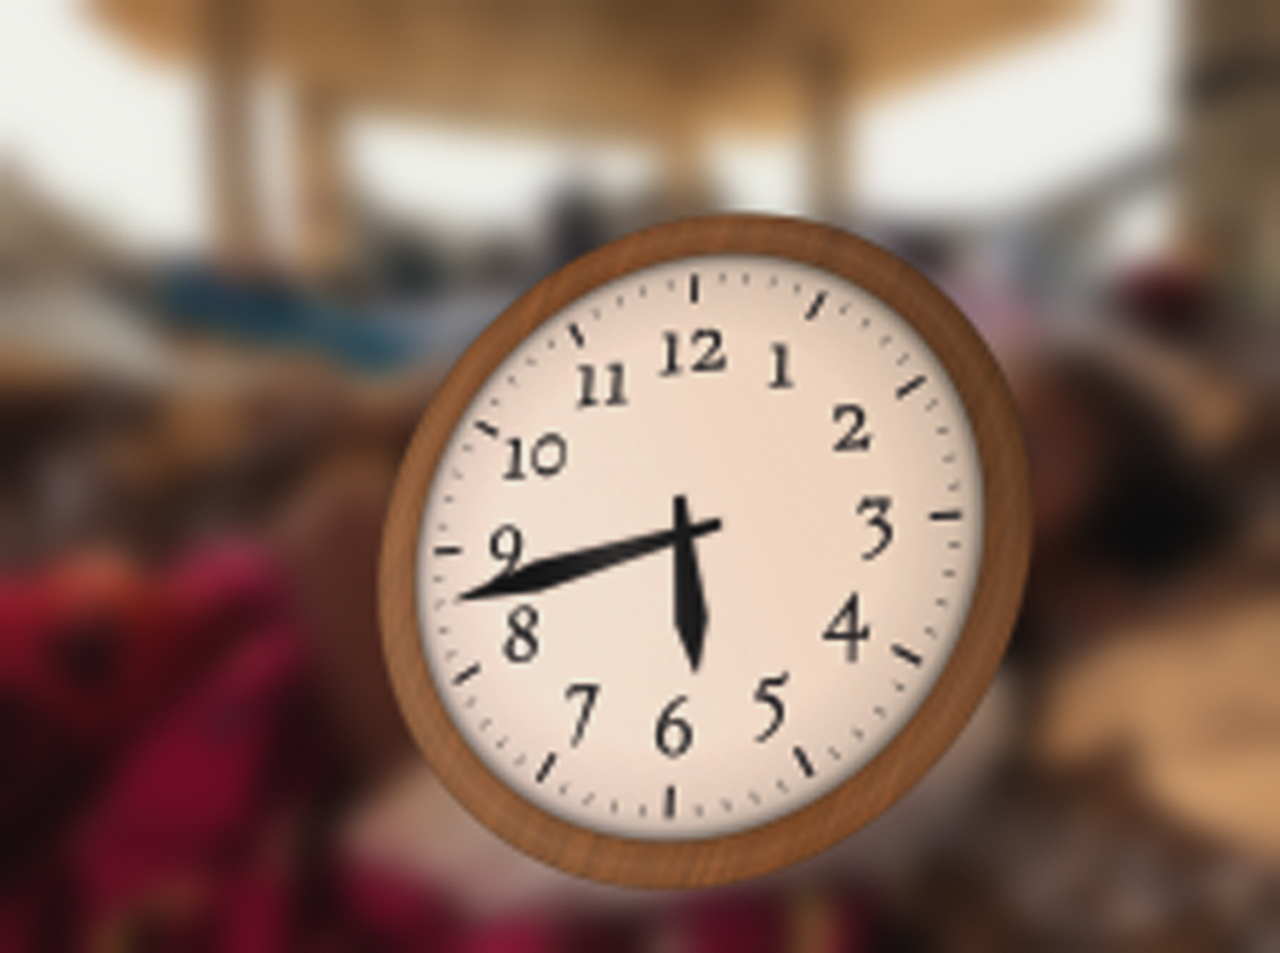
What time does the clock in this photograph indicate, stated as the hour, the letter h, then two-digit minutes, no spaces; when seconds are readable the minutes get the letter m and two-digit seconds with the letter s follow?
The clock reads 5h43
